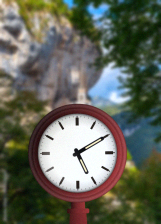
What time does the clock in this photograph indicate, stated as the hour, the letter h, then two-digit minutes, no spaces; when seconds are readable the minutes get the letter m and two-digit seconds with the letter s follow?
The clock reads 5h10
